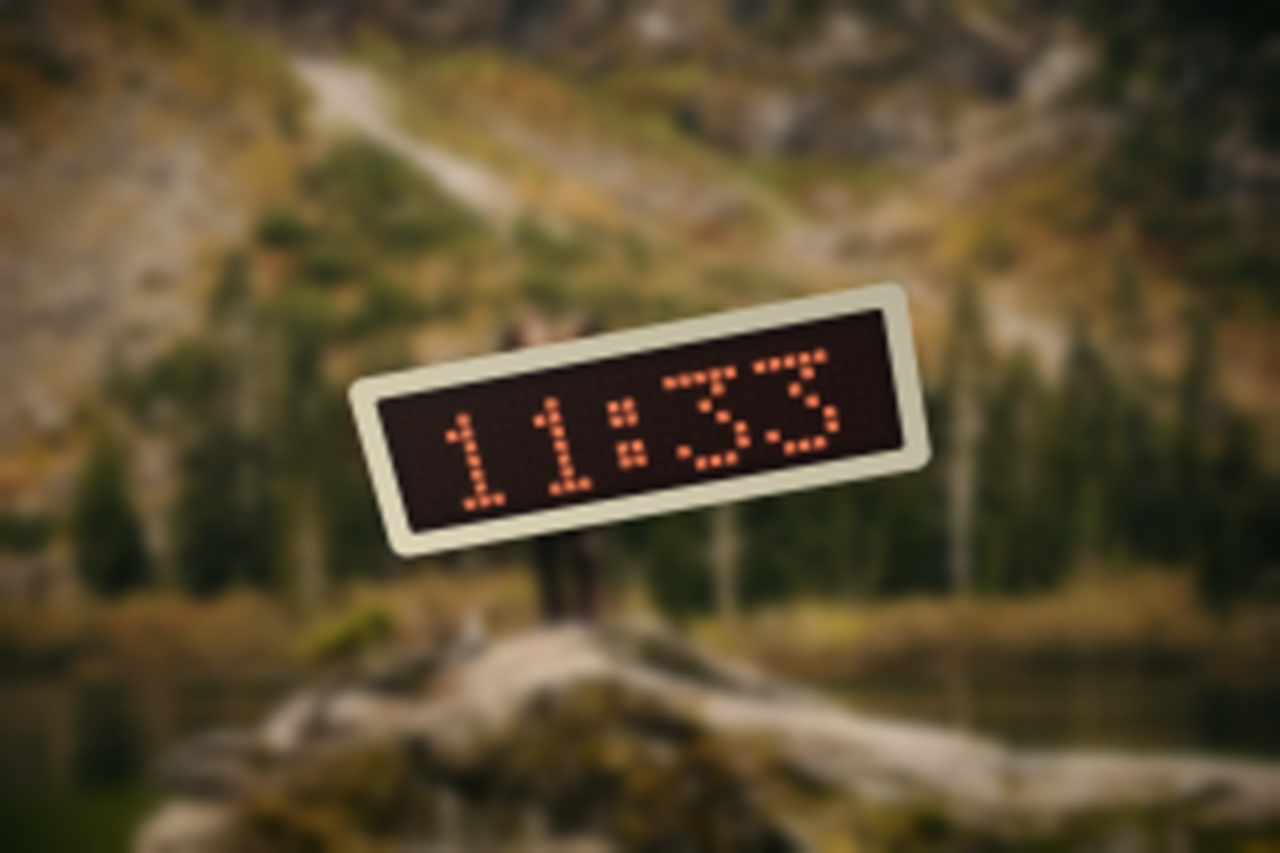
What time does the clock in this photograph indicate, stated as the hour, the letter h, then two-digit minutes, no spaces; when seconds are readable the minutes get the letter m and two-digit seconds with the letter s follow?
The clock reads 11h33
